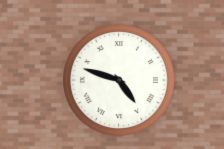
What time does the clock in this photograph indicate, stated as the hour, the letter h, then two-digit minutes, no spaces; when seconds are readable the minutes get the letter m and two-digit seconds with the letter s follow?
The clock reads 4h48
